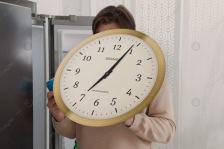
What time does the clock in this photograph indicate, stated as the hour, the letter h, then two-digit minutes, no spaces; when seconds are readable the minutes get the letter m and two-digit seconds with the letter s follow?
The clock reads 7h04
